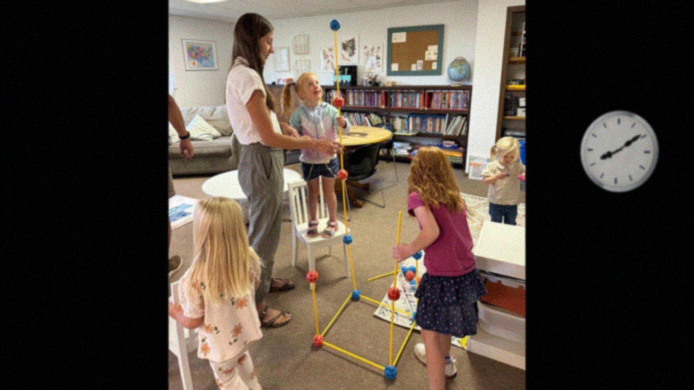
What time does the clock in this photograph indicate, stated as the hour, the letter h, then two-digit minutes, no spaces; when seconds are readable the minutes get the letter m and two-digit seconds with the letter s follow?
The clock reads 8h09
